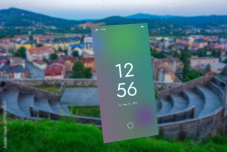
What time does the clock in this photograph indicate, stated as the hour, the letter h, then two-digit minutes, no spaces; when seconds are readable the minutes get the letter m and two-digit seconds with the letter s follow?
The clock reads 12h56
